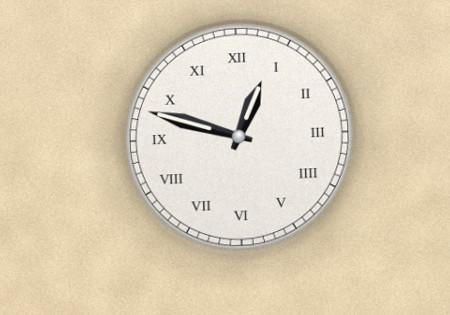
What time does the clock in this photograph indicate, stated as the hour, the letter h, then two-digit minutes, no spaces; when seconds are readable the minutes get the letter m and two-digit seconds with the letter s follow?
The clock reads 12h48
